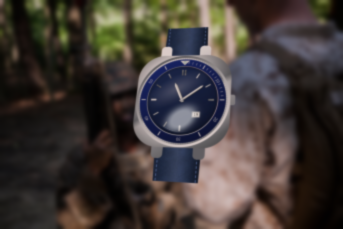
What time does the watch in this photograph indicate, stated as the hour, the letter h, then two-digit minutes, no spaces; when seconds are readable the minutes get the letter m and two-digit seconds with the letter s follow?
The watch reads 11h09
